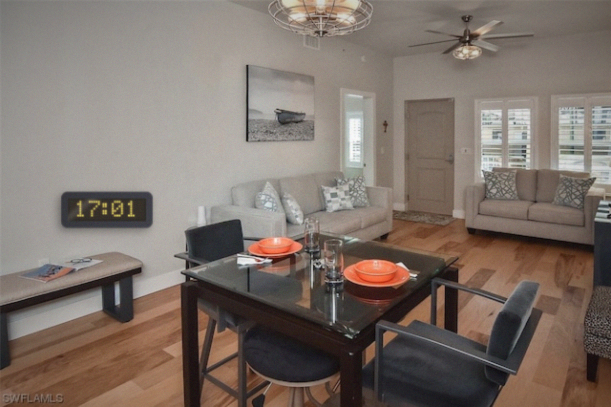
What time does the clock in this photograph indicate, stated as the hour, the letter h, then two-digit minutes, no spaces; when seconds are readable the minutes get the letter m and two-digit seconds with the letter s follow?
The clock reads 17h01
